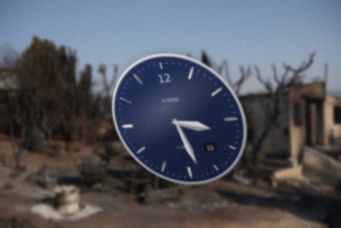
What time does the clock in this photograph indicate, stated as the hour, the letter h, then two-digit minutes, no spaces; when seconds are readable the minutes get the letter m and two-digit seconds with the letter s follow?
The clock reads 3h28
